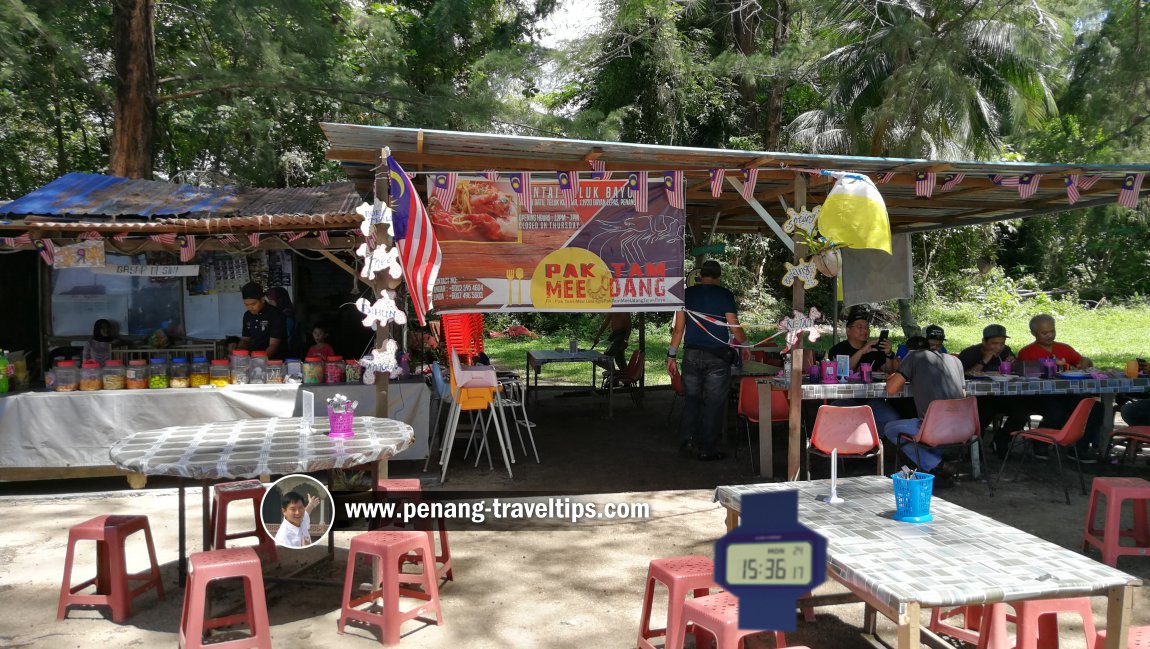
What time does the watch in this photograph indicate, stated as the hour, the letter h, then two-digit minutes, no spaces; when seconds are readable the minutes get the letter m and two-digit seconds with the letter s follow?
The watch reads 15h36m17s
